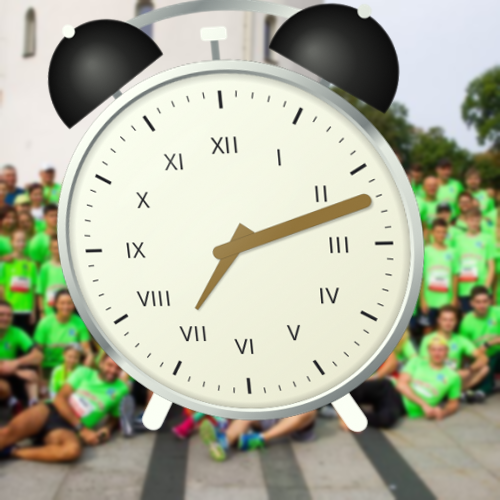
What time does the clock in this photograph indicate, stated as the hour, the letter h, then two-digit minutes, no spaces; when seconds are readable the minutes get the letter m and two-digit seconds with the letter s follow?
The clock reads 7h12
